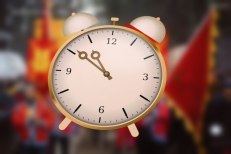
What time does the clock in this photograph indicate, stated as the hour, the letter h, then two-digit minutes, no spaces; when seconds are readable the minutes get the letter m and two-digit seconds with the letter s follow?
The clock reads 10h51
